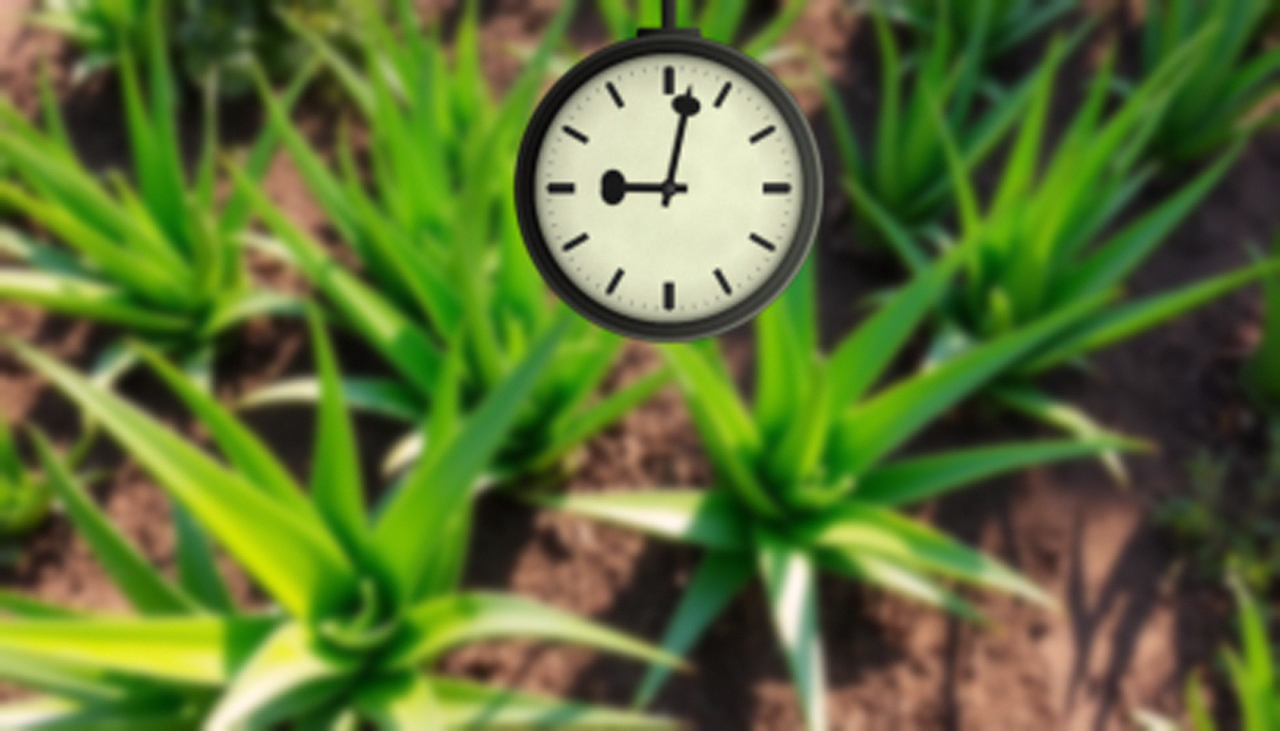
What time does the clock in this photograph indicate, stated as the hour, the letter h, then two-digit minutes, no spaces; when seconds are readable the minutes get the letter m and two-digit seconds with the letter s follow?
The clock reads 9h02
